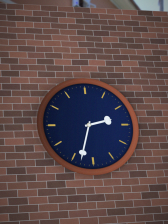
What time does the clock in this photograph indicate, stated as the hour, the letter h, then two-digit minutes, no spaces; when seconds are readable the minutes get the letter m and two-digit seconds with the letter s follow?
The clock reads 2h33
